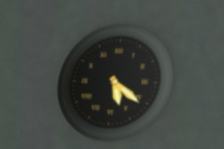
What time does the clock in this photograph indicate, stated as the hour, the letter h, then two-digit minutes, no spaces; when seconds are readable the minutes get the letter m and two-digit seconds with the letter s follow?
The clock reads 5h21
